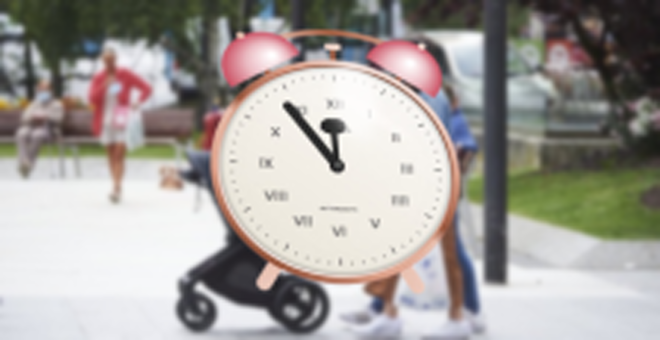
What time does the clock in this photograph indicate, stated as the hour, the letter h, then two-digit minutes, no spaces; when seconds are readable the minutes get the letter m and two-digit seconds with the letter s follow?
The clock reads 11h54
